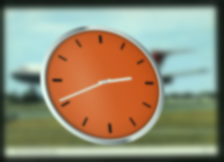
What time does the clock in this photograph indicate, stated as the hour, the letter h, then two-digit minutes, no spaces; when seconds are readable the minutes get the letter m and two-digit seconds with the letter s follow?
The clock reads 2h41
